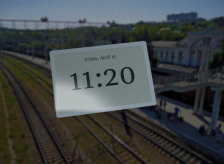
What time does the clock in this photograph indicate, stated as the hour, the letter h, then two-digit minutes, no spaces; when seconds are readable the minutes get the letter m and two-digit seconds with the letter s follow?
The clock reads 11h20
